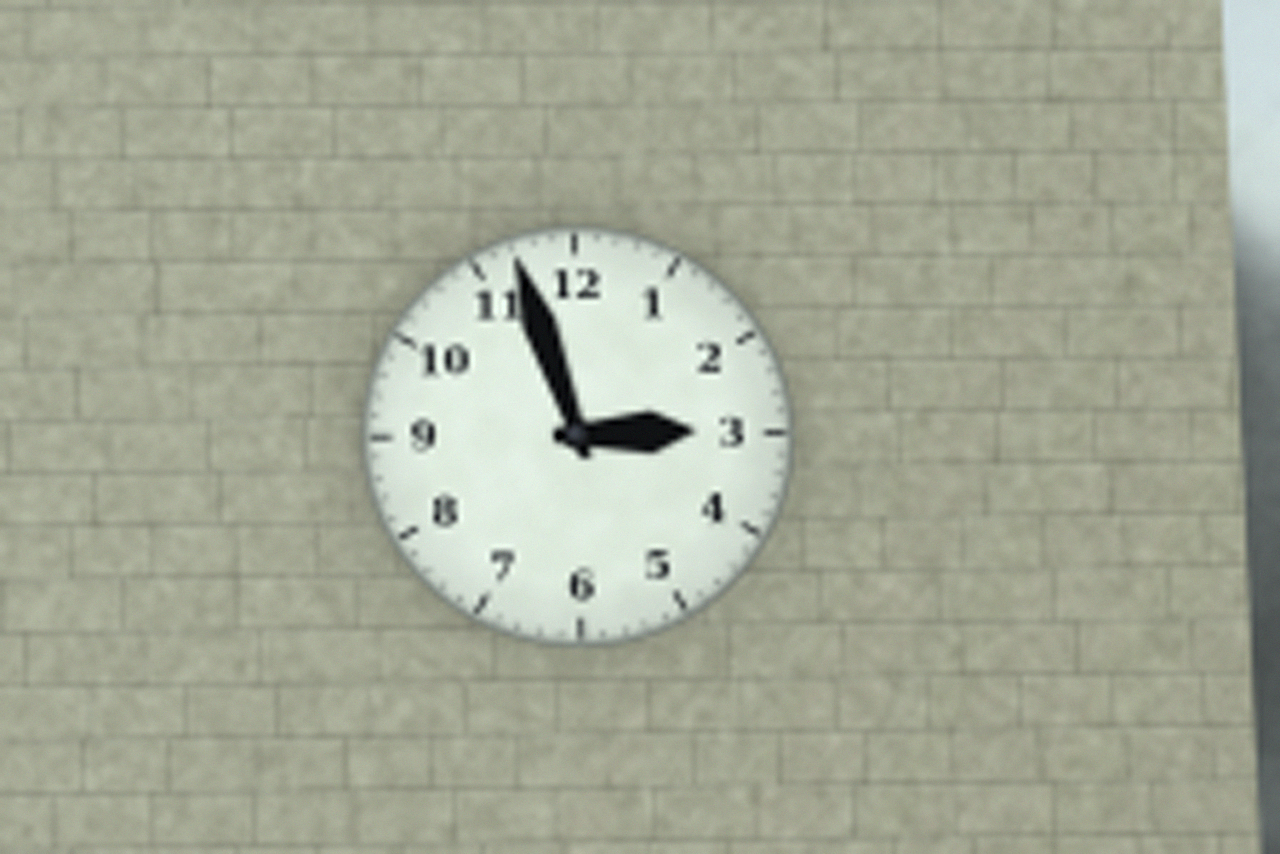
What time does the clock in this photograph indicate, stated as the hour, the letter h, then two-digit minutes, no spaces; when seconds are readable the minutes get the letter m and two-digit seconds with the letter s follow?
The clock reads 2h57
